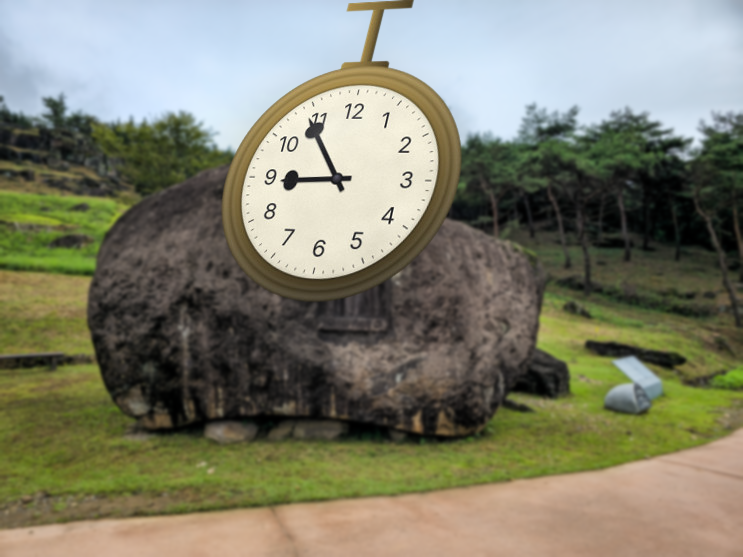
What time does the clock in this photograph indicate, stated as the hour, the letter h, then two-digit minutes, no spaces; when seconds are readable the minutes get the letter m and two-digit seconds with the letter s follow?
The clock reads 8h54
